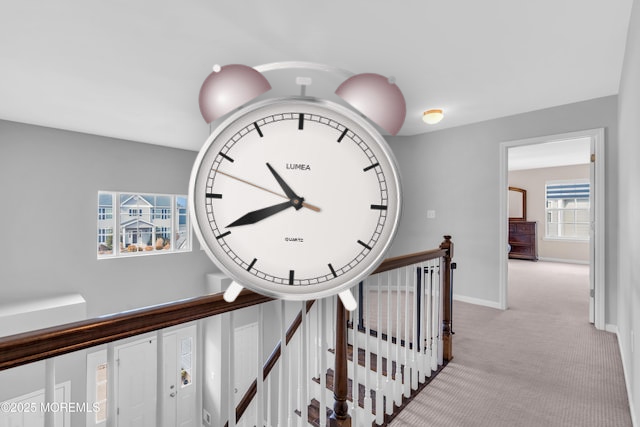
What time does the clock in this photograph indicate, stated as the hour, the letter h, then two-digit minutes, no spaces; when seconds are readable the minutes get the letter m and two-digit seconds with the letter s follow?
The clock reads 10h40m48s
